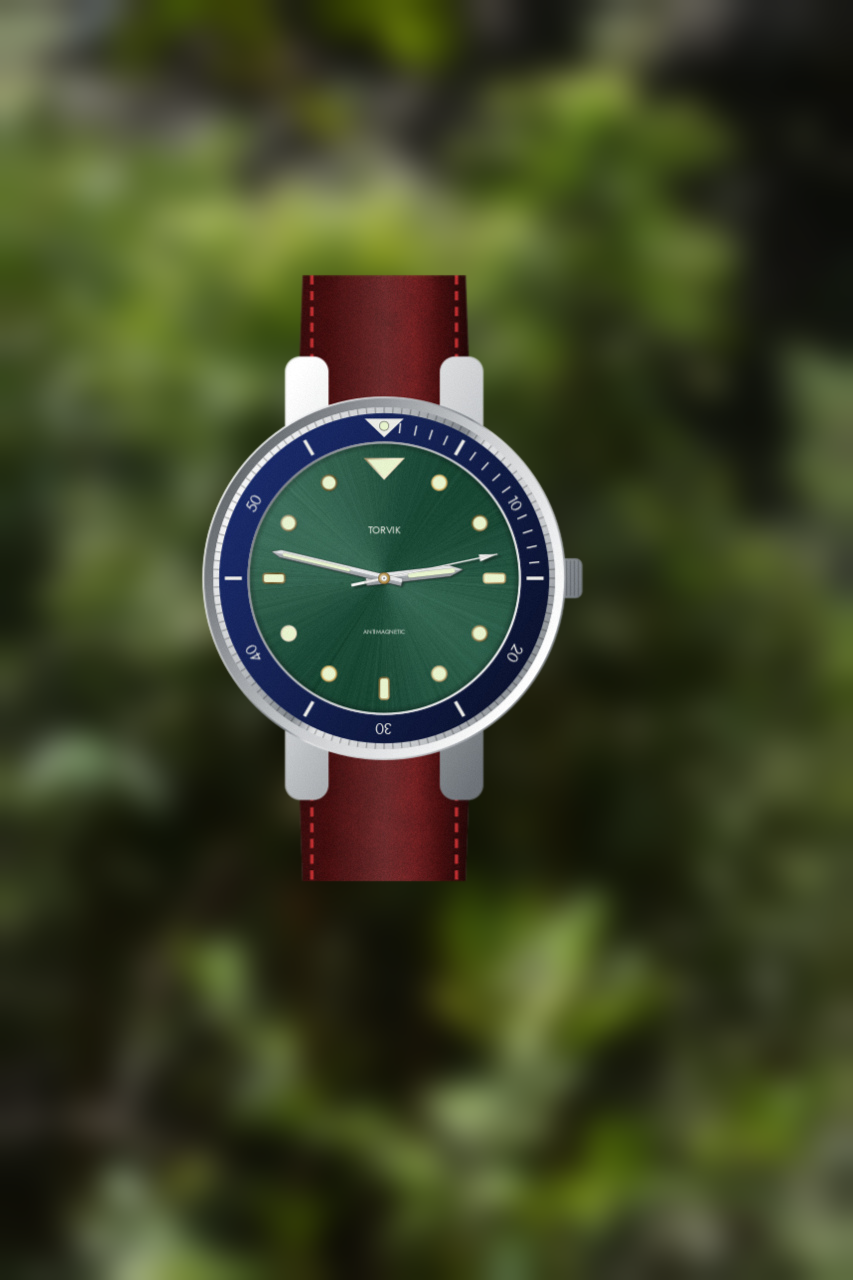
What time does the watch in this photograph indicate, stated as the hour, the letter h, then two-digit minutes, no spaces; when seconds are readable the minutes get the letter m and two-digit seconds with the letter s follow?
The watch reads 2h47m13s
